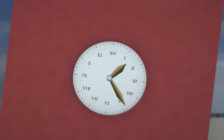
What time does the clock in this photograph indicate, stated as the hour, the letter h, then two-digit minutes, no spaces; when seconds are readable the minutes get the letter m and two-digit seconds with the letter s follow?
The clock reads 1h24
